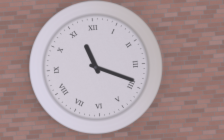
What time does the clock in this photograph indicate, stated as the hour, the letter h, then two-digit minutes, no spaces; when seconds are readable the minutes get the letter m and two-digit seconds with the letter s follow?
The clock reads 11h19
